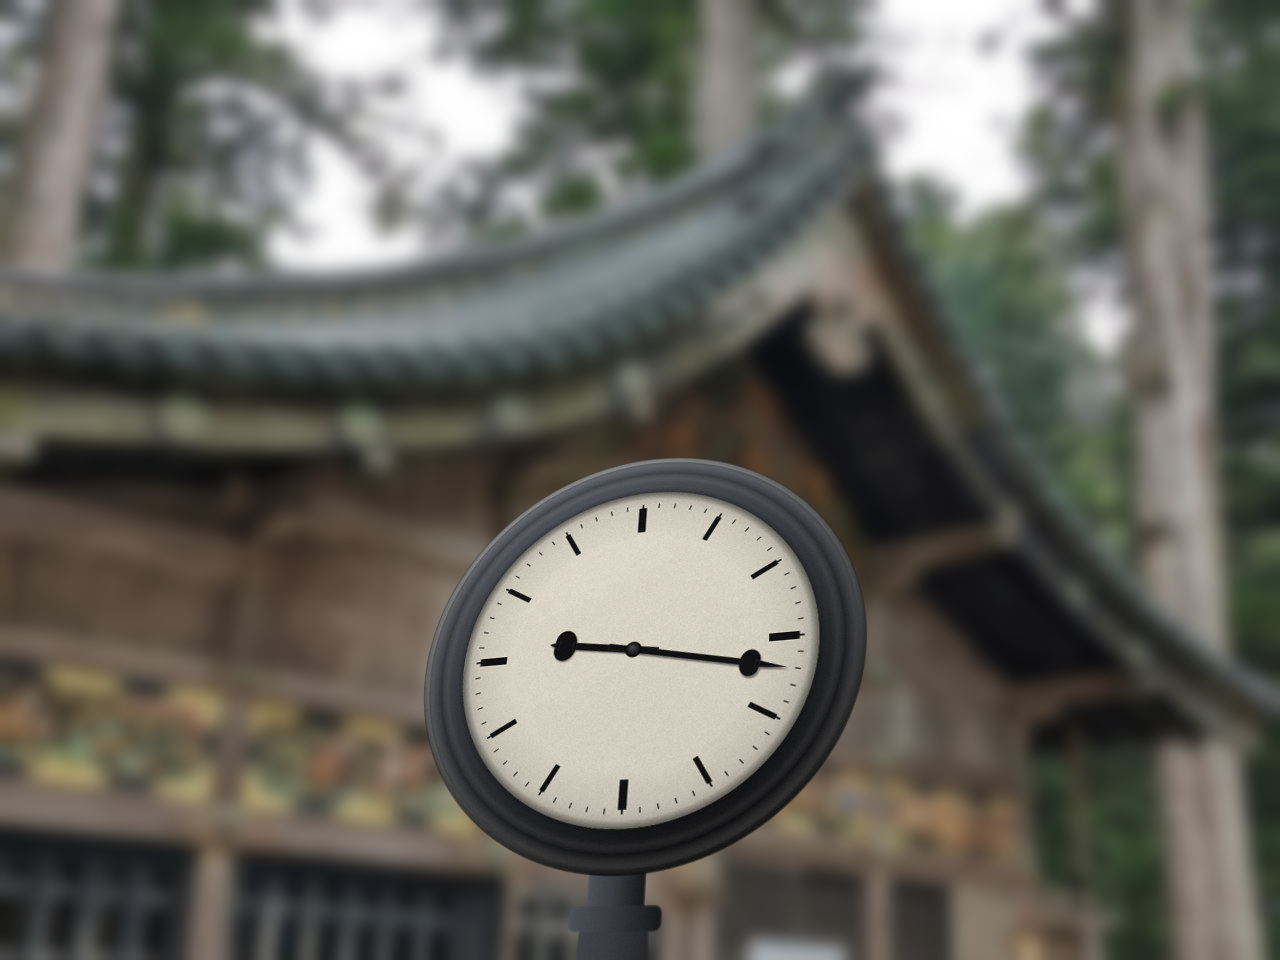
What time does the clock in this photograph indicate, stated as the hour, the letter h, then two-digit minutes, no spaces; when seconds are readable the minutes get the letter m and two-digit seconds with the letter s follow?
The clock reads 9h17
